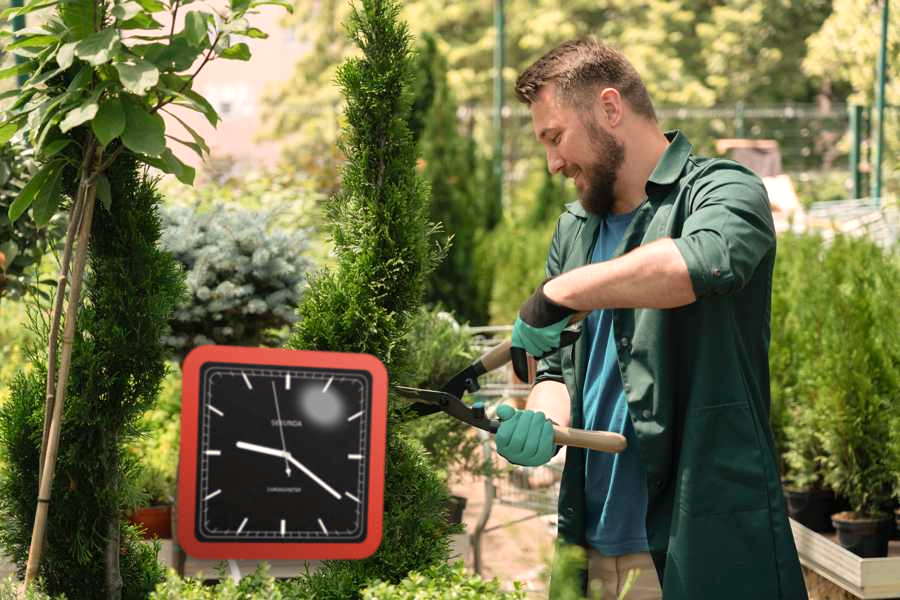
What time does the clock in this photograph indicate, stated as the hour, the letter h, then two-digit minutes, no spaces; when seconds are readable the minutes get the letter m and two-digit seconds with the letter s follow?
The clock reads 9h20m58s
